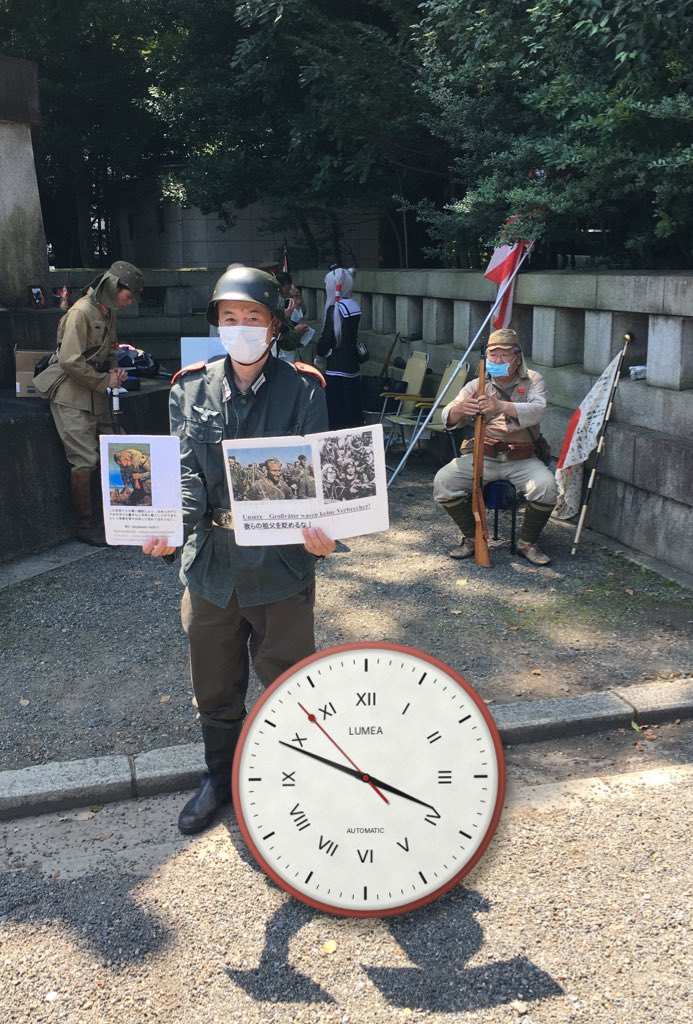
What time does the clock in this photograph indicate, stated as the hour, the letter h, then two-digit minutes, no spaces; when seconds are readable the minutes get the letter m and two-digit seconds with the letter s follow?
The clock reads 3h48m53s
